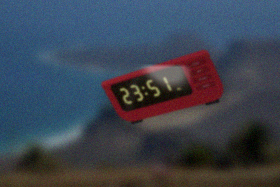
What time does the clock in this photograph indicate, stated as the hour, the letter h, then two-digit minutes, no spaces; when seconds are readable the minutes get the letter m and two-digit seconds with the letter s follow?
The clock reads 23h51
